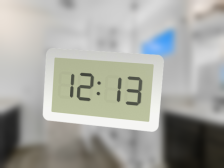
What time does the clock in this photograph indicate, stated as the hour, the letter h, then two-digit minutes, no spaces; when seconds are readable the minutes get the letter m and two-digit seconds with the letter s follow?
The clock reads 12h13
